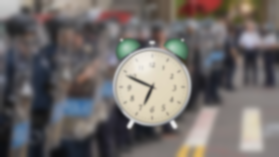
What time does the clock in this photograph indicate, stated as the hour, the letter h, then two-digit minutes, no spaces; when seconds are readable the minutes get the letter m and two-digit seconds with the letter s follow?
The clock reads 6h49
